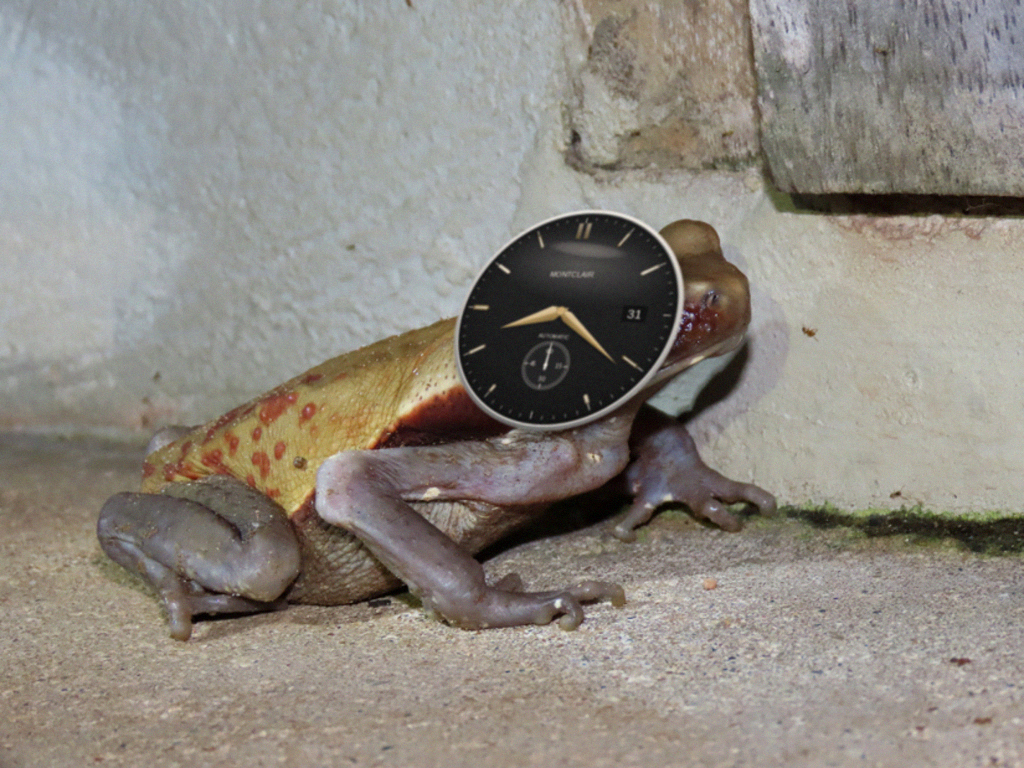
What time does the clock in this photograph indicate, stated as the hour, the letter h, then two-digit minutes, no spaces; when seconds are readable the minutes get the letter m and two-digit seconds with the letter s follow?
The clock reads 8h21
